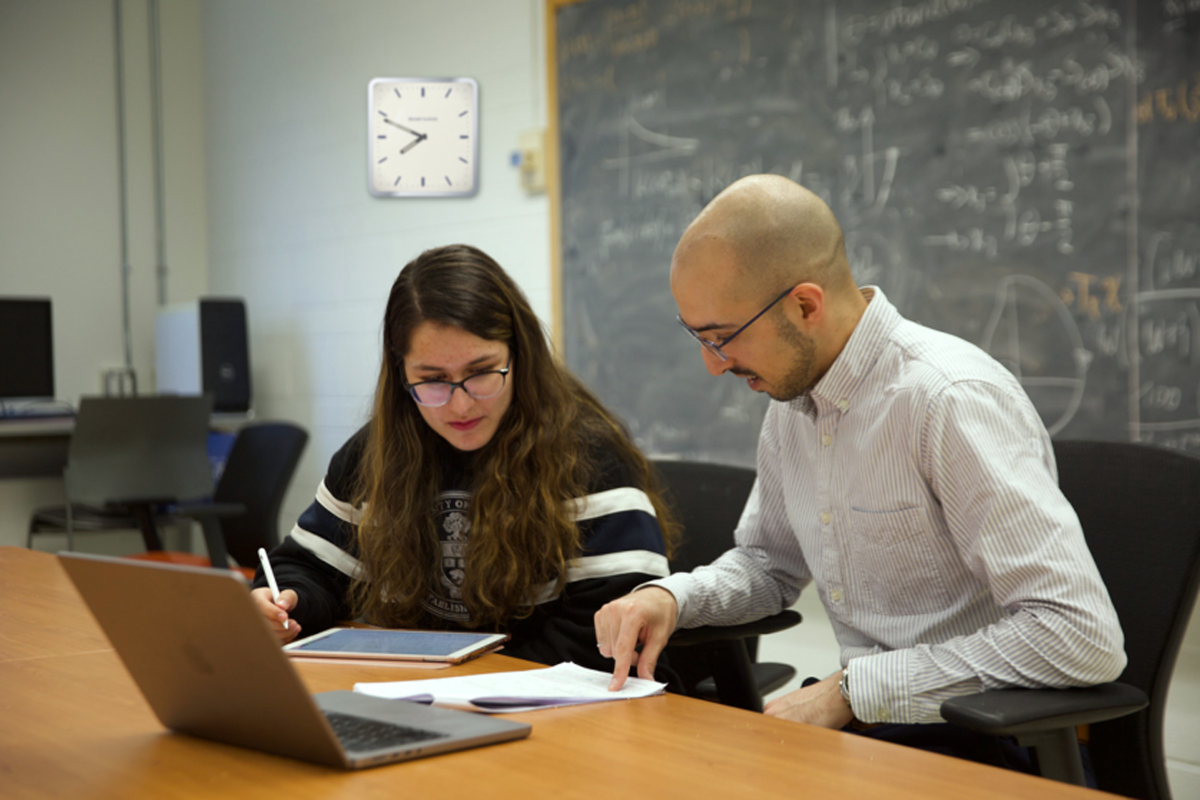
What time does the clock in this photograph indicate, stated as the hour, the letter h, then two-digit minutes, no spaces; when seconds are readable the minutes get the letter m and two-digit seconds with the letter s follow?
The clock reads 7h49
